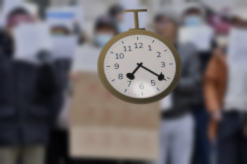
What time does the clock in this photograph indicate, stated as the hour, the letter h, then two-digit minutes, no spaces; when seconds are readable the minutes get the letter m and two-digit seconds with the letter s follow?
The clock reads 7h21
